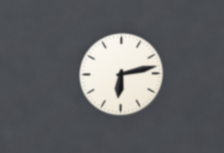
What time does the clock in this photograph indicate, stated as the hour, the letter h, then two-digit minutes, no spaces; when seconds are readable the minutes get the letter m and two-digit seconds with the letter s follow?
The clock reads 6h13
